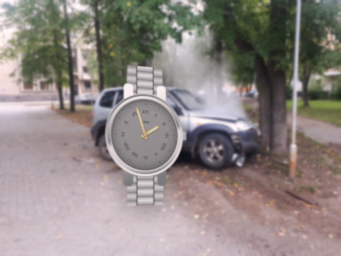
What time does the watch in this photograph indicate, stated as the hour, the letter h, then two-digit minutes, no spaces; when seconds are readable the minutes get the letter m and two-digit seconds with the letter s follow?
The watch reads 1h57
